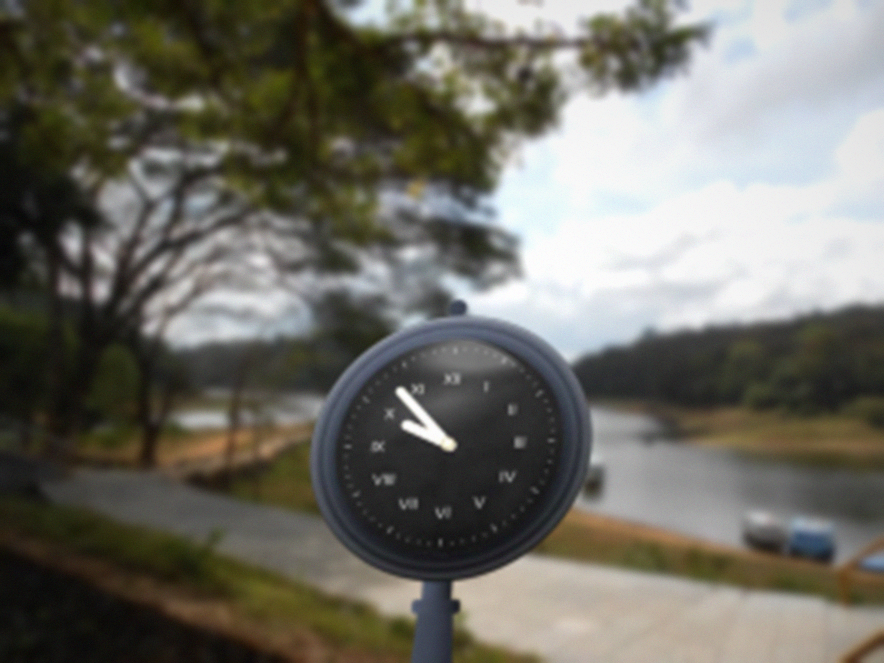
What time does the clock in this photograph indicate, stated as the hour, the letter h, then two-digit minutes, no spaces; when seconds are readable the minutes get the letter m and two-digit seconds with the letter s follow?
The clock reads 9h53
